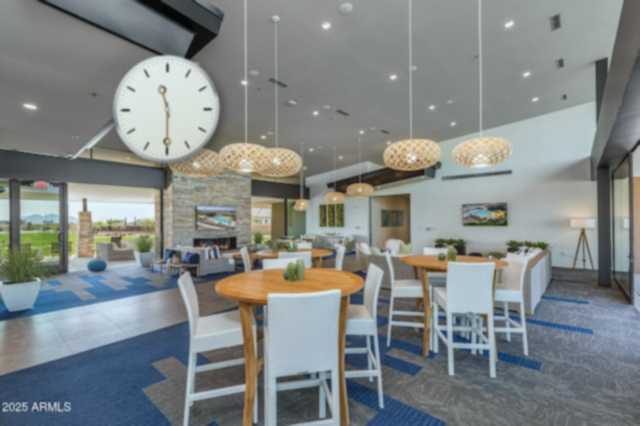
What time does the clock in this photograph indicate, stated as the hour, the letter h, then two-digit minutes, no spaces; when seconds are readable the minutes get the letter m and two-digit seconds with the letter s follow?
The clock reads 11h30
